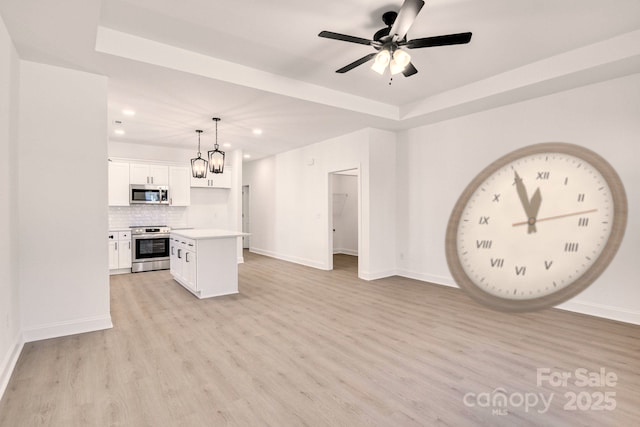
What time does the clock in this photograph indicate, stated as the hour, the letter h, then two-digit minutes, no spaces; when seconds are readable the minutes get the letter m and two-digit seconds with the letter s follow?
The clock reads 11h55m13s
